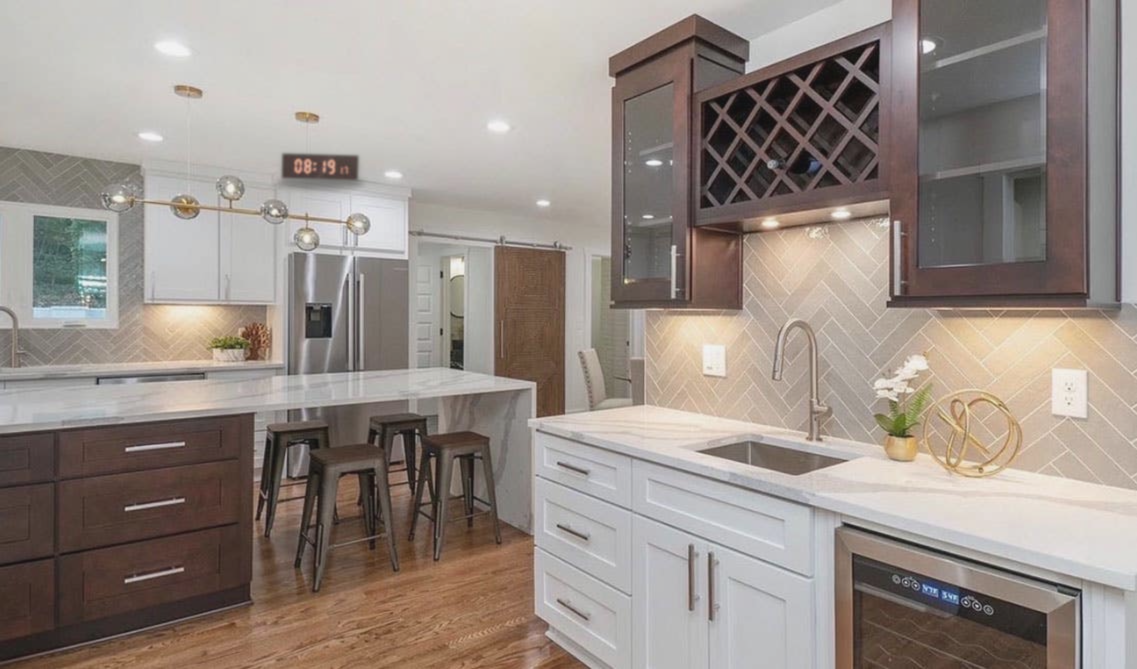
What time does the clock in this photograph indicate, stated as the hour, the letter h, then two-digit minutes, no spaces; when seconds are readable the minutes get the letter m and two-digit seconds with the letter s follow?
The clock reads 8h19
